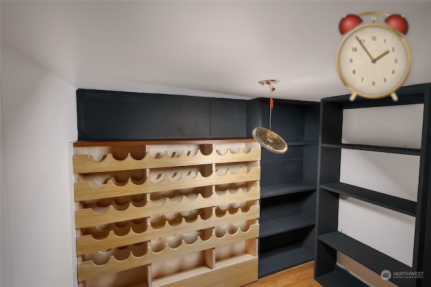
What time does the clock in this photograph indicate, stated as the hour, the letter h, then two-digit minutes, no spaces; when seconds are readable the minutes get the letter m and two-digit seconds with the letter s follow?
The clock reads 1h54
